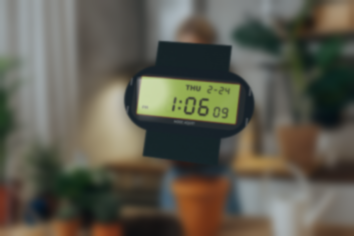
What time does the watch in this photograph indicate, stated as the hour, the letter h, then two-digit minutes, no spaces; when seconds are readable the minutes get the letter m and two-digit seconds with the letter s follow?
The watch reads 1h06m09s
